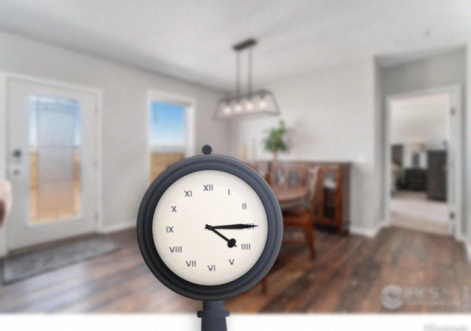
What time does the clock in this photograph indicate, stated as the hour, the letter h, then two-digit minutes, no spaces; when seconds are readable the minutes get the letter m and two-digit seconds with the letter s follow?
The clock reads 4h15
